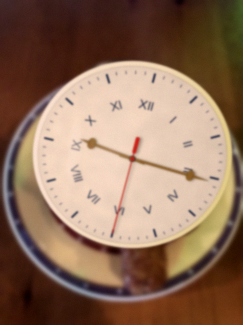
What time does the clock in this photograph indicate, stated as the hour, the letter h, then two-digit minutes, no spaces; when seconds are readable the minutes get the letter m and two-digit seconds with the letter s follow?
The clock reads 9h15m30s
